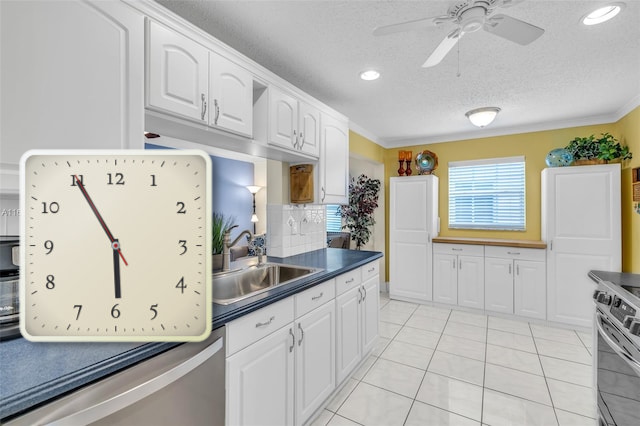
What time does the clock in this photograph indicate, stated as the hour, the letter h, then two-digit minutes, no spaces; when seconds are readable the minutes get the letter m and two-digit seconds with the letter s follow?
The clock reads 5h54m55s
